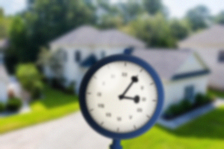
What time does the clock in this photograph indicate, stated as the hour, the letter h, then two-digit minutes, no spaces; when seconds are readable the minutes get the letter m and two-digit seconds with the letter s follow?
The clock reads 3h05
